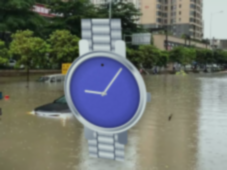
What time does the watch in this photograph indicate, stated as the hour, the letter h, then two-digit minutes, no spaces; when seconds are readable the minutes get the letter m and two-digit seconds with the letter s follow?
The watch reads 9h06
